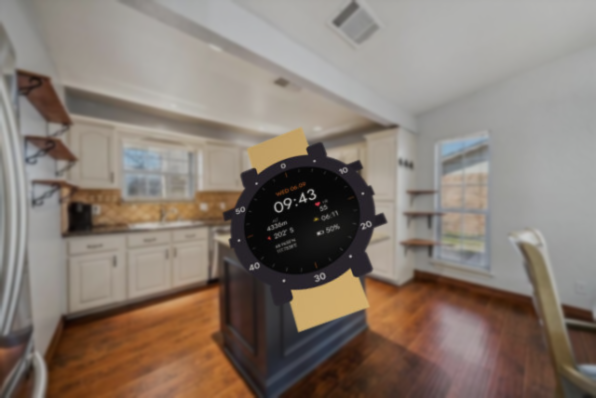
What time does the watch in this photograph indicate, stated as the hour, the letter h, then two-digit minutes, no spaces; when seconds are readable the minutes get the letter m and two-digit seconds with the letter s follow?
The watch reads 9h43
